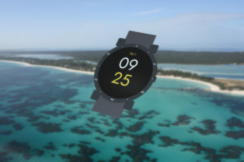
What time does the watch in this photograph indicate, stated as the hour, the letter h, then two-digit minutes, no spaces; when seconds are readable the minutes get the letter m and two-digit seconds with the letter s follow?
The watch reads 9h25
